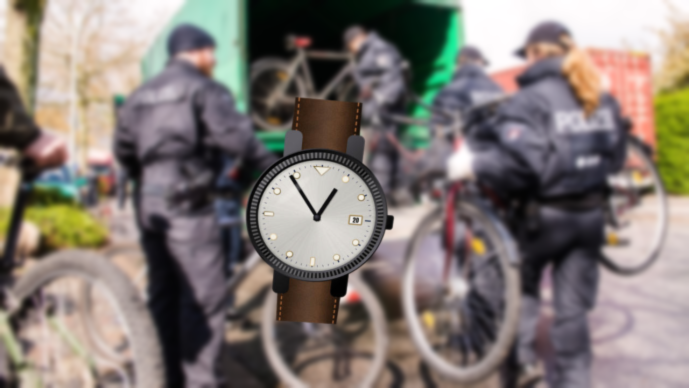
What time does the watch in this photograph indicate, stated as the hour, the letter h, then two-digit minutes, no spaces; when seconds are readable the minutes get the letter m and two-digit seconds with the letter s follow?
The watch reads 12h54
